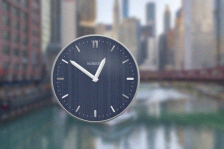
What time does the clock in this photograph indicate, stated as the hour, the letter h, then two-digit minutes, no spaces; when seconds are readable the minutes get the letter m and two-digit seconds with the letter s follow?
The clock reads 12h51
